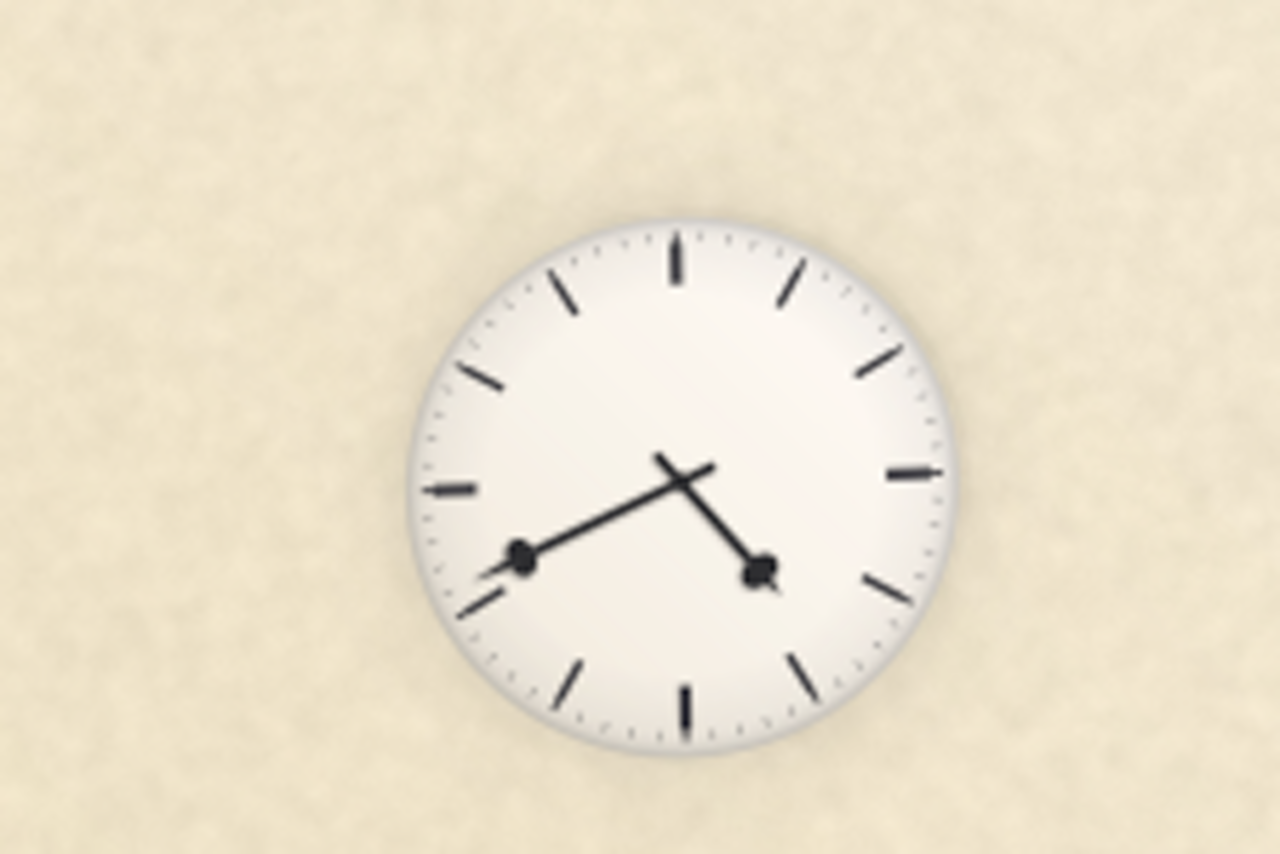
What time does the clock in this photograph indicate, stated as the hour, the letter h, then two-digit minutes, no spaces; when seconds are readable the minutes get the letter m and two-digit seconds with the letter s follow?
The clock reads 4h41
